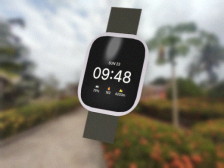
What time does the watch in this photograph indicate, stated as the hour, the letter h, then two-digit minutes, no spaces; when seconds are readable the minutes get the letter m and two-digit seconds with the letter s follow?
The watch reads 9h48
